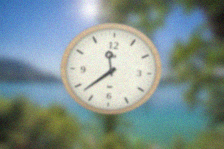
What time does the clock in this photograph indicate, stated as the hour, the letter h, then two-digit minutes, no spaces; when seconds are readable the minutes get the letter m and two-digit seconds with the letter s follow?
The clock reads 11h38
